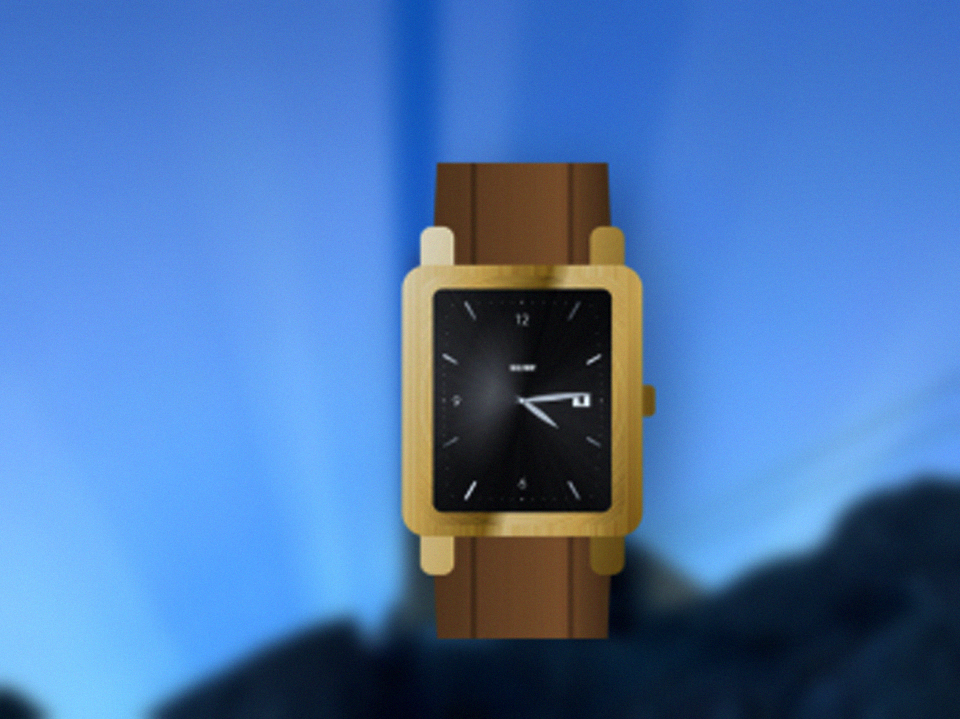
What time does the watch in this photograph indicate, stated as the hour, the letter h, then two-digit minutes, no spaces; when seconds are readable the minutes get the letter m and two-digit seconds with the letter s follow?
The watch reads 4h14
